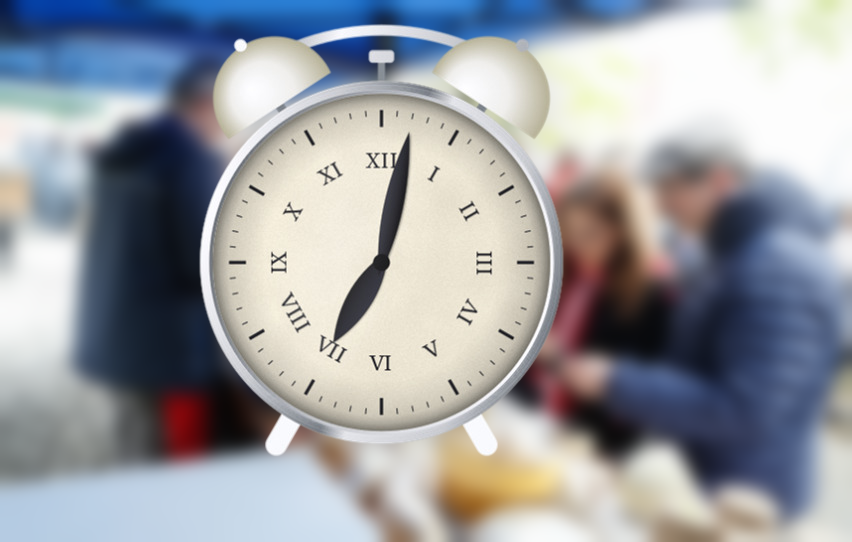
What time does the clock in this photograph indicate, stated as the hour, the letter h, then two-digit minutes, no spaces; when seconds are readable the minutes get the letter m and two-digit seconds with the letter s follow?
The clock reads 7h02
